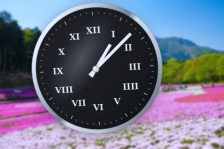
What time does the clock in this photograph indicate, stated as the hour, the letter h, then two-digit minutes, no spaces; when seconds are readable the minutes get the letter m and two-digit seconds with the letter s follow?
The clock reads 1h08
